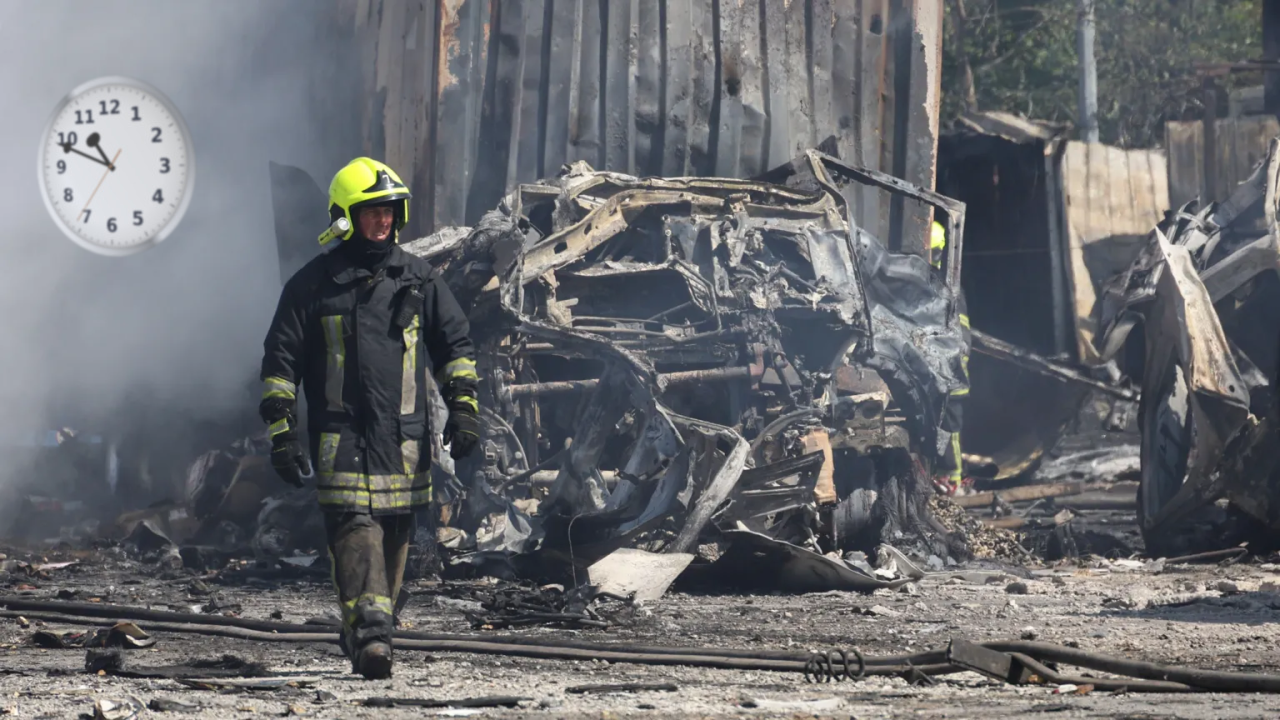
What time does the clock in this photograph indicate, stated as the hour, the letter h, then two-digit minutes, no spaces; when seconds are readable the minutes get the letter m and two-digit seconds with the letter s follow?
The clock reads 10h48m36s
